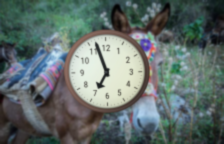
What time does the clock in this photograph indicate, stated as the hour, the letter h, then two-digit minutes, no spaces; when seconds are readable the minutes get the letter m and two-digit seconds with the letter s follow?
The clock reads 6h57
